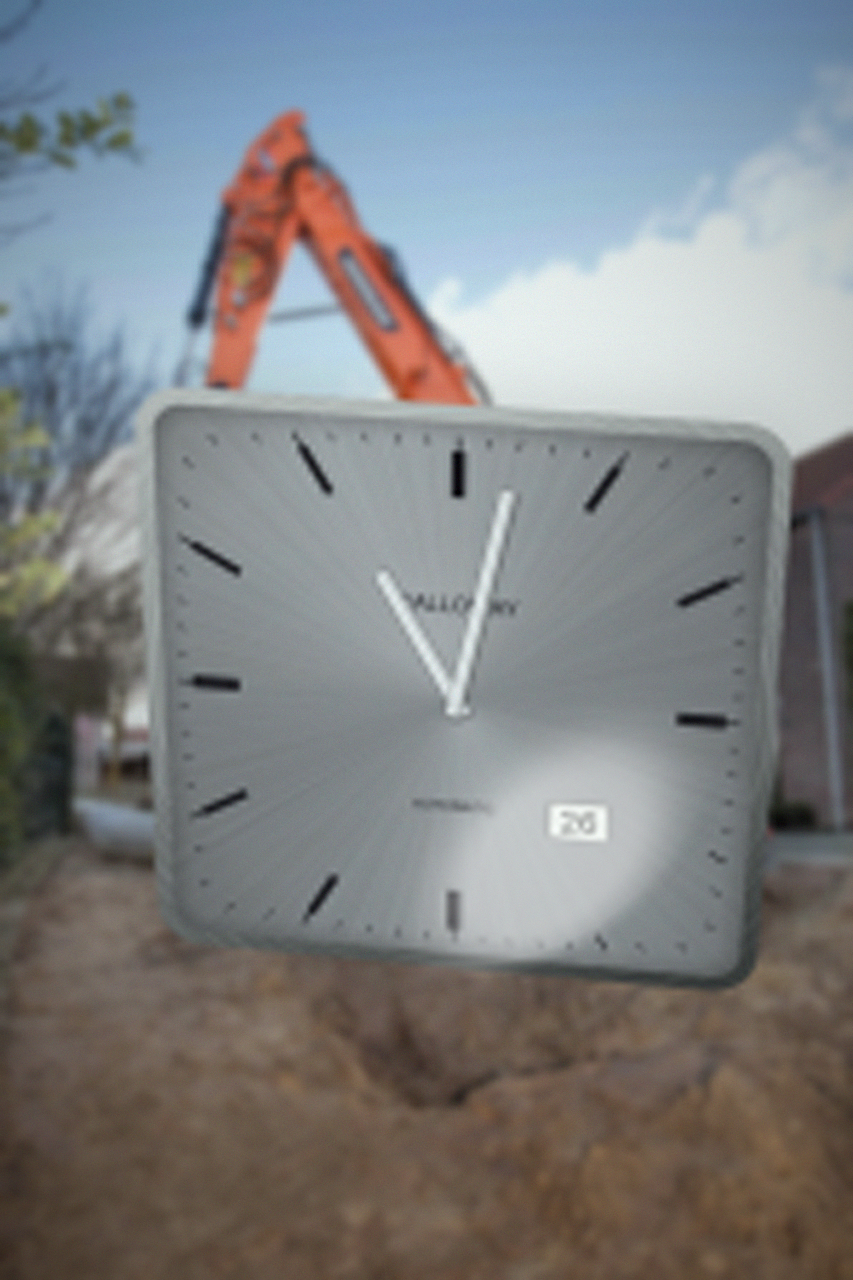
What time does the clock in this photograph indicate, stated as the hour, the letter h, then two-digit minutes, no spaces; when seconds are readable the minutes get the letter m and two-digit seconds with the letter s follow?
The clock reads 11h02
